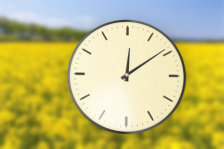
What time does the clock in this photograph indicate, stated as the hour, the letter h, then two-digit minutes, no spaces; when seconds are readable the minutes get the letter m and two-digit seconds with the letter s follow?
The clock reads 12h09
